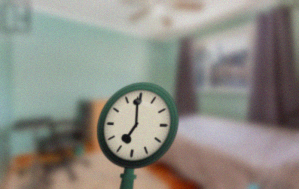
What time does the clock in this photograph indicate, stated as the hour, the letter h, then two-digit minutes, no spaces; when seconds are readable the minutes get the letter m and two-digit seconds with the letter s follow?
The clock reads 6h59
